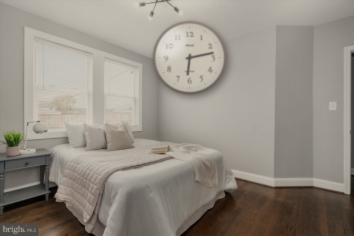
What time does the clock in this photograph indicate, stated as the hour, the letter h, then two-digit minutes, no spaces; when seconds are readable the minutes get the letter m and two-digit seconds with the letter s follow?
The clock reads 6h13
